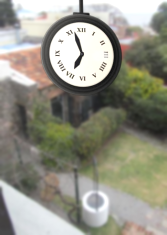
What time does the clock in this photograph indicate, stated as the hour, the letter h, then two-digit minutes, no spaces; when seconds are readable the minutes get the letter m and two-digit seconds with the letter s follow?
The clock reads 6h57
